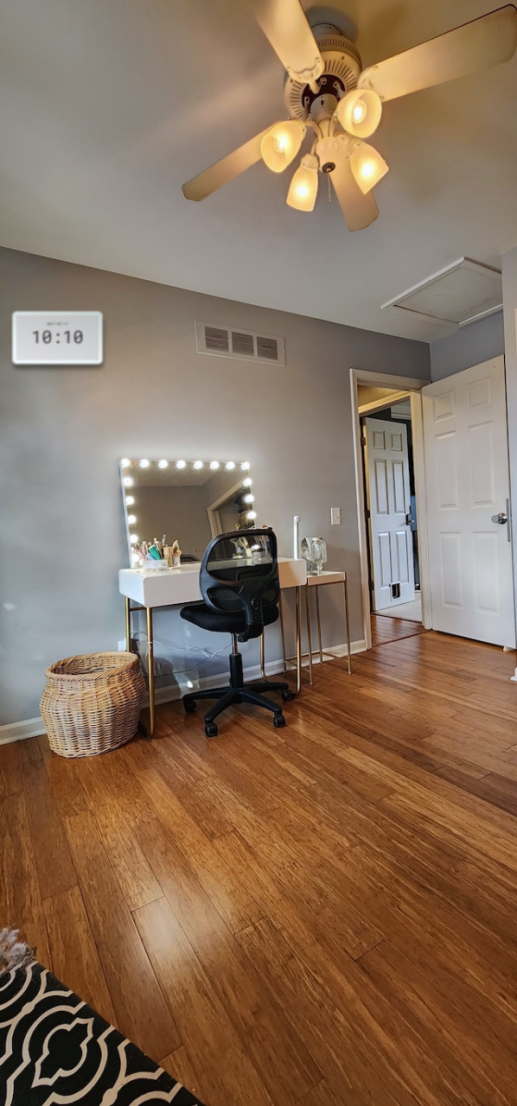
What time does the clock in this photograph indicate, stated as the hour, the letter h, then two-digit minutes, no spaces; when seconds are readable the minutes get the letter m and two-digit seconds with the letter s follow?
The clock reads 10h10
